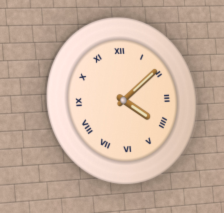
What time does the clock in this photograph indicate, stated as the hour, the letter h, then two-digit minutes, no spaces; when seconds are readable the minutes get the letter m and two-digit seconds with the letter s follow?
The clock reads 4h09
